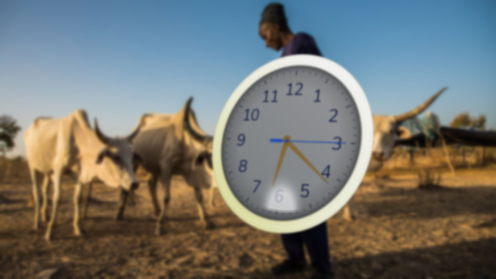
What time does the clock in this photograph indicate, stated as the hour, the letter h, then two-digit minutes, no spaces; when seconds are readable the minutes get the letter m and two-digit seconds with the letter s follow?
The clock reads 6h21m15s
